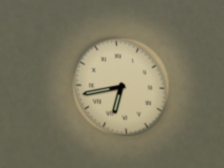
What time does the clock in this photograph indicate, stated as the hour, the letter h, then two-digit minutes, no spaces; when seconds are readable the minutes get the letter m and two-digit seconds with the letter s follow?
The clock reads 6h43
